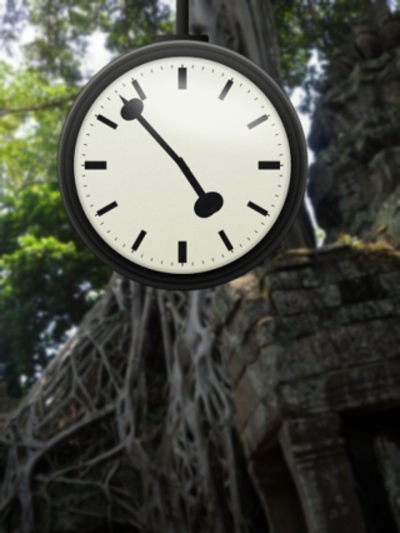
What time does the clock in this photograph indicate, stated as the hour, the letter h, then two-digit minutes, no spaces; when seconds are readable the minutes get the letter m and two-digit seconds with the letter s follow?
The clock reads 4h53
